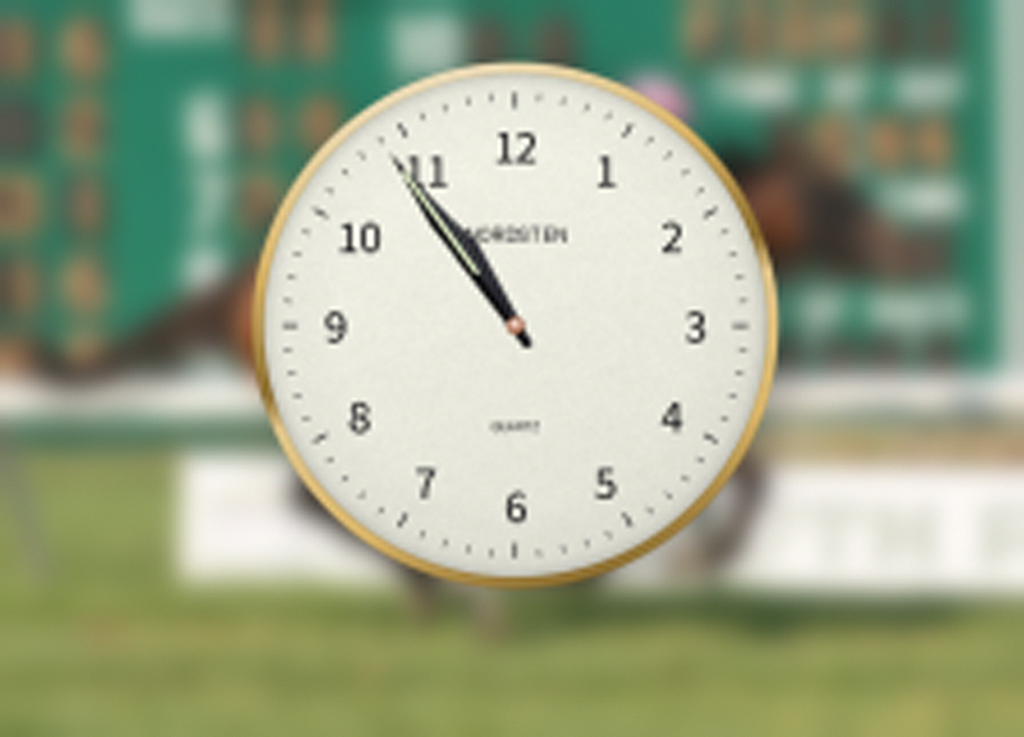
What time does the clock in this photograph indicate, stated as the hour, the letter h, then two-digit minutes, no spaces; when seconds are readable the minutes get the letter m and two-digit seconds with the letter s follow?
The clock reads 10h54
